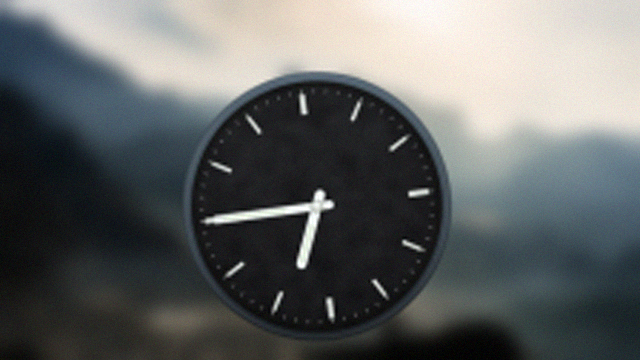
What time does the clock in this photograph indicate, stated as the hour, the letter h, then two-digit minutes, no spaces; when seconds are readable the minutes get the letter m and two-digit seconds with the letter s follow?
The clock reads 6h45
